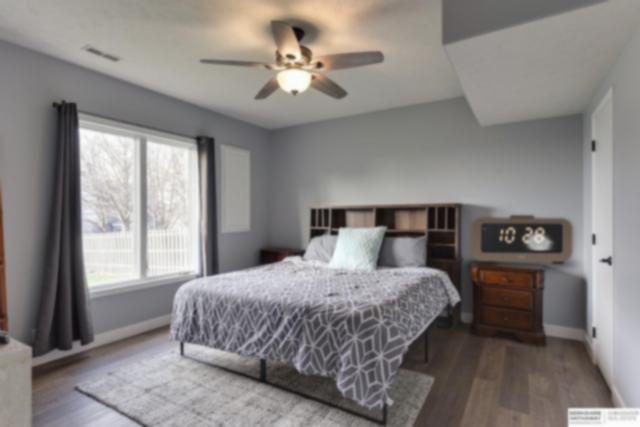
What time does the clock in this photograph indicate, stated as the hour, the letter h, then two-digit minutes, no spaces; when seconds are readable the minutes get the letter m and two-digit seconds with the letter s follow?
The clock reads 10h28
